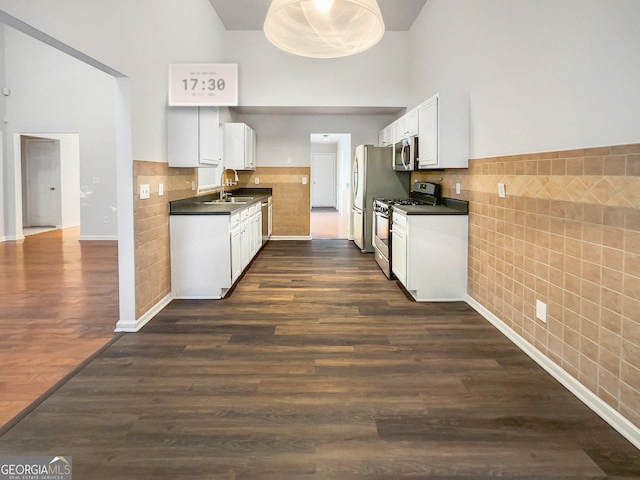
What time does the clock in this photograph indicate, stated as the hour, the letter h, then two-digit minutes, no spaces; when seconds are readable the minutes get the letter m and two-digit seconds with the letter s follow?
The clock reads 17h30
